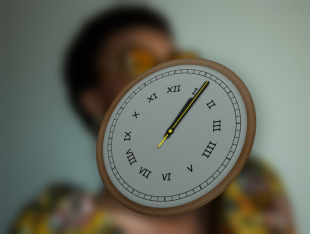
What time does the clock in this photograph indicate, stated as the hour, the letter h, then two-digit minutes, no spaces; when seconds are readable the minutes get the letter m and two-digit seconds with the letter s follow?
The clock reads 1h06m06s
